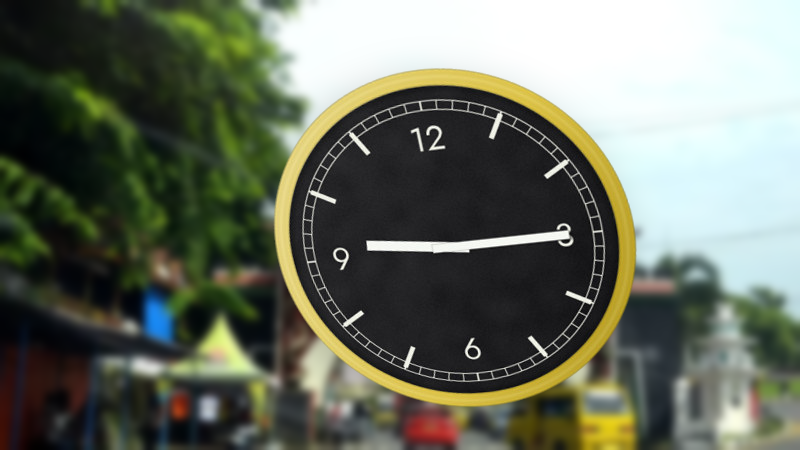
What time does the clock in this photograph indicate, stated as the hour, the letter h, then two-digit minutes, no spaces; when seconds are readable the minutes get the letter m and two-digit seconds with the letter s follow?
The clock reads 9h15
